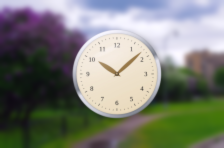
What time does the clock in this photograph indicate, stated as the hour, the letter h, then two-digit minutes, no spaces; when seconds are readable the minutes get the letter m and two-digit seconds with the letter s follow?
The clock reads 10h08
